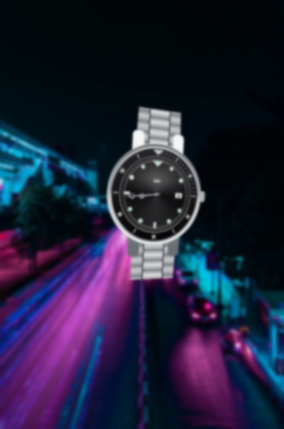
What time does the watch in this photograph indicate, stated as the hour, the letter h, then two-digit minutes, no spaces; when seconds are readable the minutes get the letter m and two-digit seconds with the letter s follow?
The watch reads 8h44
